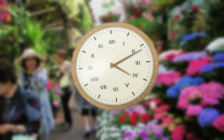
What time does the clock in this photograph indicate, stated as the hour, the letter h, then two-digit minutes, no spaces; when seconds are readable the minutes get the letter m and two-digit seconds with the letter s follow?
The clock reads 4h11
